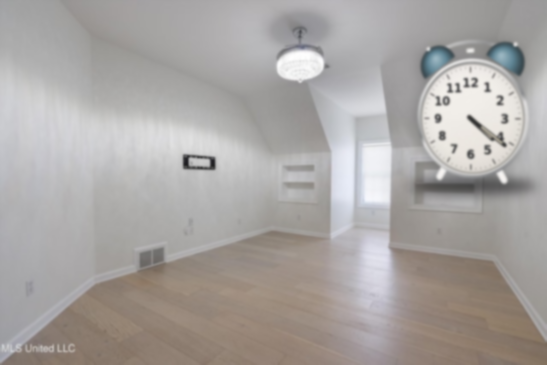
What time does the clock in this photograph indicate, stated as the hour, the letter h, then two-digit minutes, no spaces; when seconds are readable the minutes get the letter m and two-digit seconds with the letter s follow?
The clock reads 4h21
